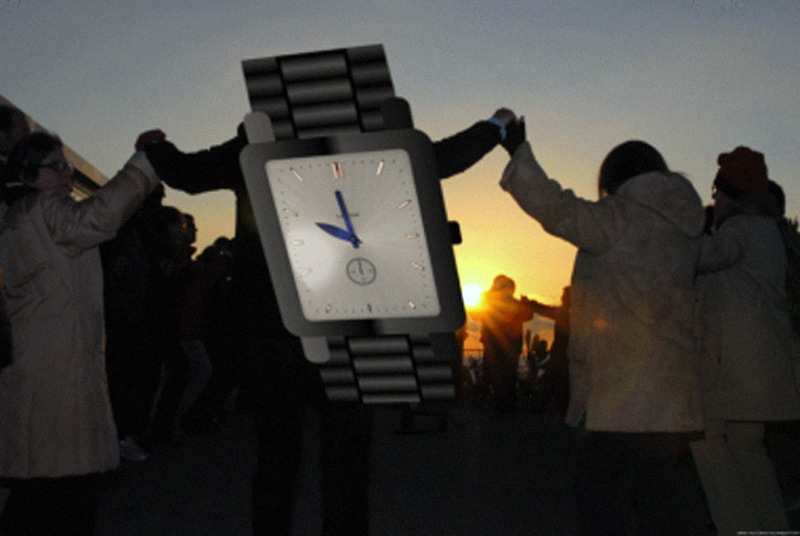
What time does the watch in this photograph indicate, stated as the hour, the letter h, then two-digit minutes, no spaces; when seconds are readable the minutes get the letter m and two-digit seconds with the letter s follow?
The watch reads 9h59
